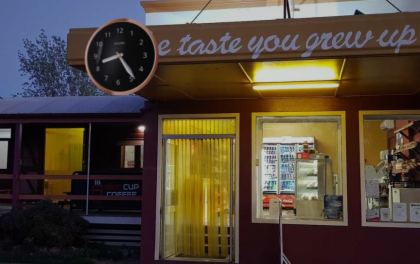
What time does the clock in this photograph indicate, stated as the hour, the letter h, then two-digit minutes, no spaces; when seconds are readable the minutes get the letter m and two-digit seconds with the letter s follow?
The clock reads 8h24
